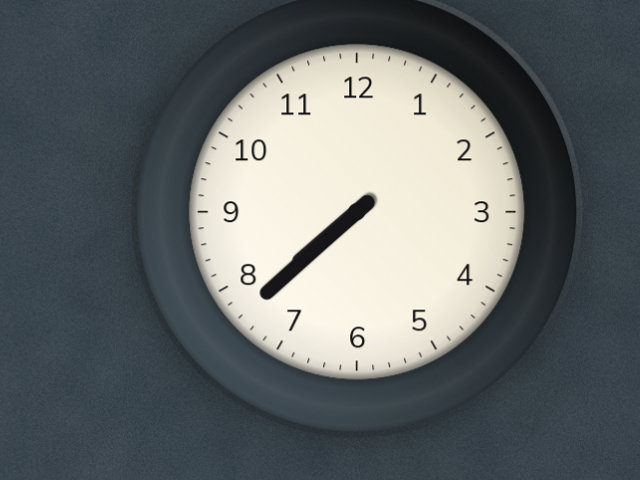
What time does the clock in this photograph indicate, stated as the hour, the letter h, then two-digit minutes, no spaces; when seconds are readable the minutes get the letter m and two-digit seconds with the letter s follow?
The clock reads 7h38
